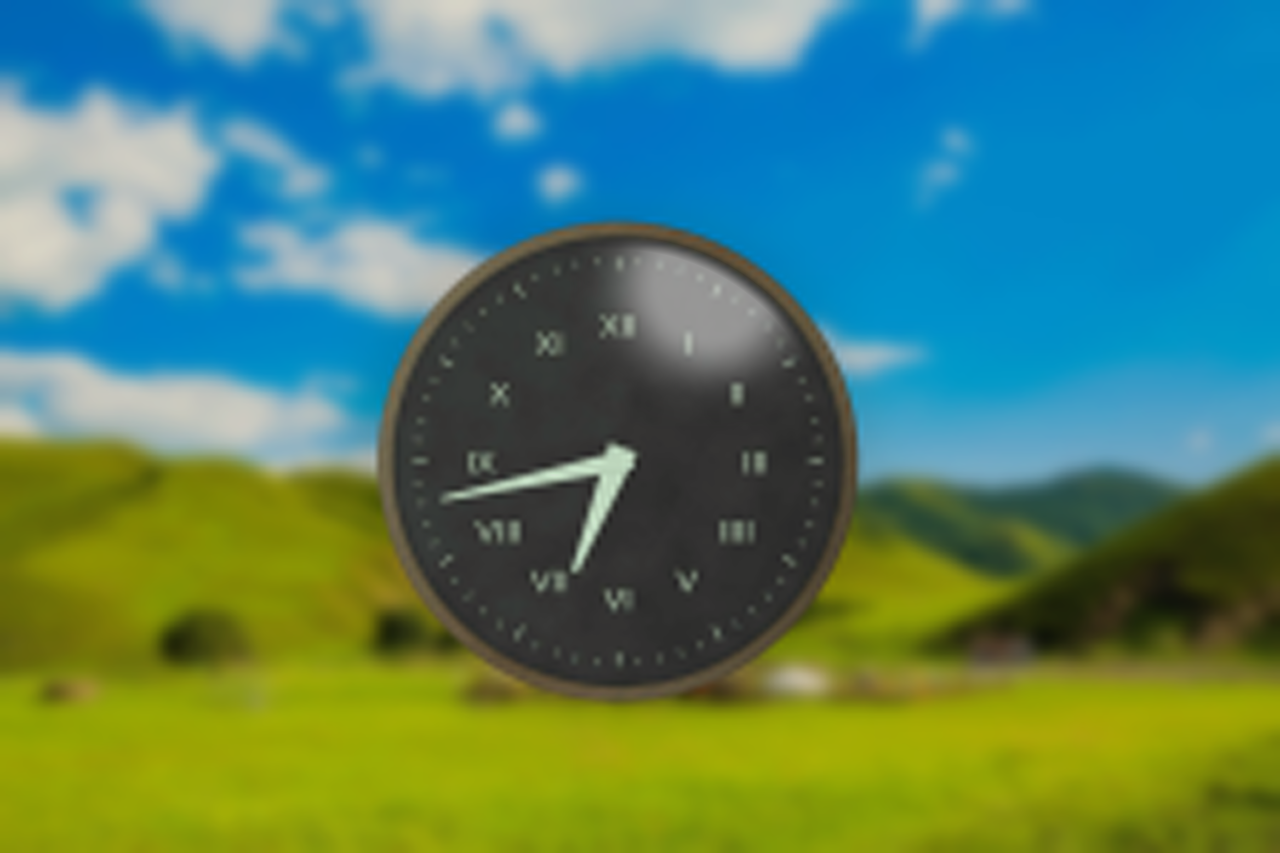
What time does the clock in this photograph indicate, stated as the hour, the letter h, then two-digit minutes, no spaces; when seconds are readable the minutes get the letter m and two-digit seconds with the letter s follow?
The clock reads 6h43
